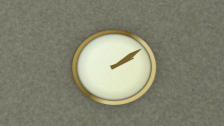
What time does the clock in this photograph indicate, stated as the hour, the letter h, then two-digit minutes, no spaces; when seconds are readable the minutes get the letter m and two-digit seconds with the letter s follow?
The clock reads 2h09
